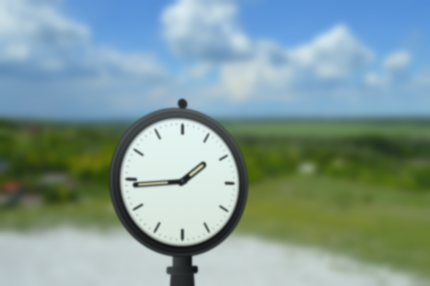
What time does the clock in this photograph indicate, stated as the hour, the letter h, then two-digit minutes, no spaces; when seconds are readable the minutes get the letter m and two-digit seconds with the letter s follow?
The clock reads 1h44
